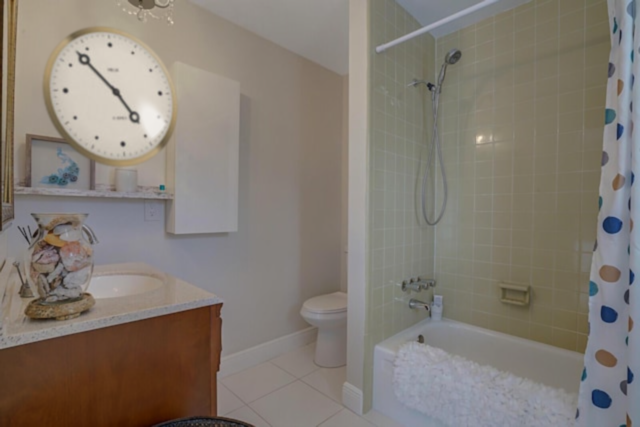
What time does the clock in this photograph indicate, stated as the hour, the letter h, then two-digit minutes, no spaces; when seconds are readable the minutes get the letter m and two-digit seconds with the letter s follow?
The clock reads 4h53
